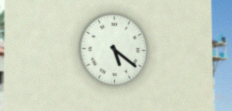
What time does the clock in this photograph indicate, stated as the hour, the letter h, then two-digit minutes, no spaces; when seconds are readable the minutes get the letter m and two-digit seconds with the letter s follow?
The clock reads 5h21
